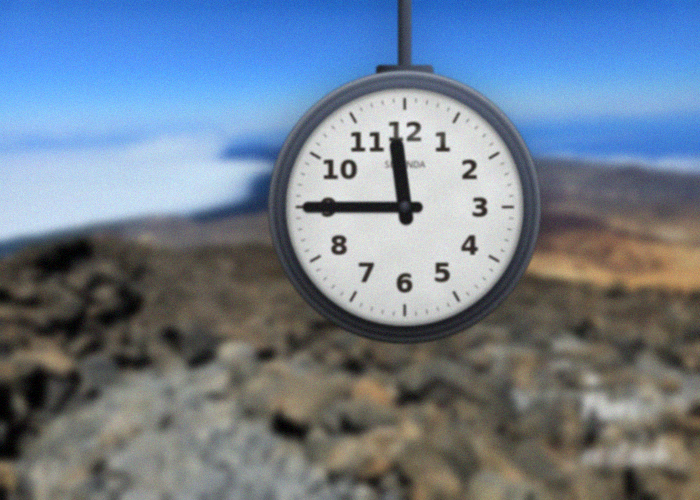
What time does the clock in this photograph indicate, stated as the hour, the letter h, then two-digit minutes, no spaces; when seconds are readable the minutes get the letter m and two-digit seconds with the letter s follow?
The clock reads 11h45
